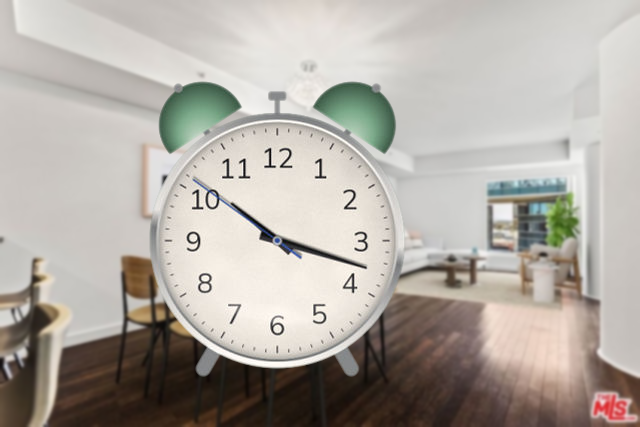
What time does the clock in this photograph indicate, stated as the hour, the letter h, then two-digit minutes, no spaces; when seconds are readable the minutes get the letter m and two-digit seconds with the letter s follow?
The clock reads 10h17m51s
